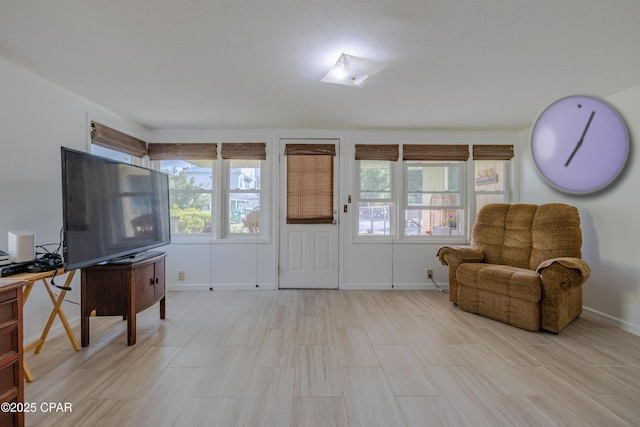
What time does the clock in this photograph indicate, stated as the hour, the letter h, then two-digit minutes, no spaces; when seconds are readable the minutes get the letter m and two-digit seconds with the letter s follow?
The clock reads 7h04
